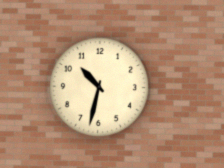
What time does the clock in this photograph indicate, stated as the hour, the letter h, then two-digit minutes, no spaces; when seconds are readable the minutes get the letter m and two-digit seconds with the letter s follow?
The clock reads 10h32
